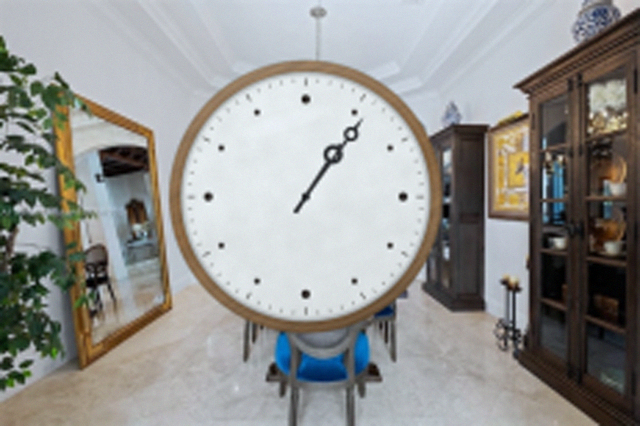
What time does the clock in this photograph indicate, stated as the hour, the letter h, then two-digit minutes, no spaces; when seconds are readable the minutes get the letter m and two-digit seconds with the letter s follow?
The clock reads 1h06
